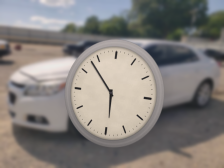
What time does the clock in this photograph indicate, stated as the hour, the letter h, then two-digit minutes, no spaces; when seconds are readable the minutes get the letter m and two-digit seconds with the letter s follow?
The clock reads 5h53
